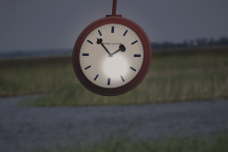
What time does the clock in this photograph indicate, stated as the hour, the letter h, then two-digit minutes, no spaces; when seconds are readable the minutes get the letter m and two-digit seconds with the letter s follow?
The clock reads 1h53
